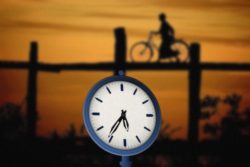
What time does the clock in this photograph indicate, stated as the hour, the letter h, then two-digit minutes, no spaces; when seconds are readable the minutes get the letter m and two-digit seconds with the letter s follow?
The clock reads 5h36
